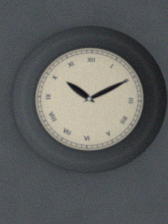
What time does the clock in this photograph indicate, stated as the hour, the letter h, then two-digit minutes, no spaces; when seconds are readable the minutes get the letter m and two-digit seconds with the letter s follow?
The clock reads 10h10
